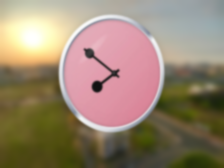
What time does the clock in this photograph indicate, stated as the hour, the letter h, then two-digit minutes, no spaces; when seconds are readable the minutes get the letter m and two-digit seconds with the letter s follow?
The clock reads 7h51
